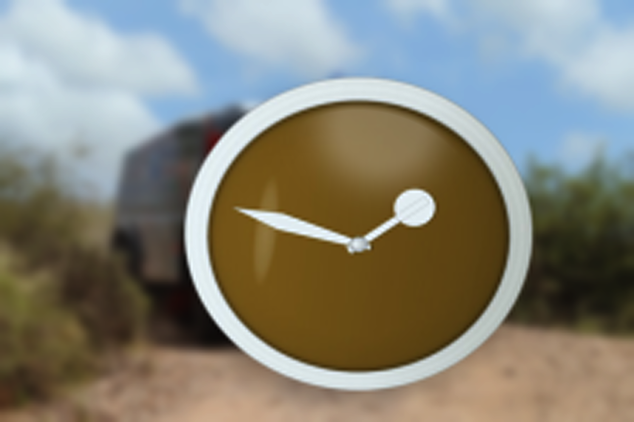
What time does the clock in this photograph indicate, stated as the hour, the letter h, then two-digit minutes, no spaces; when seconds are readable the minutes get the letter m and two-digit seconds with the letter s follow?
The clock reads 1h48
